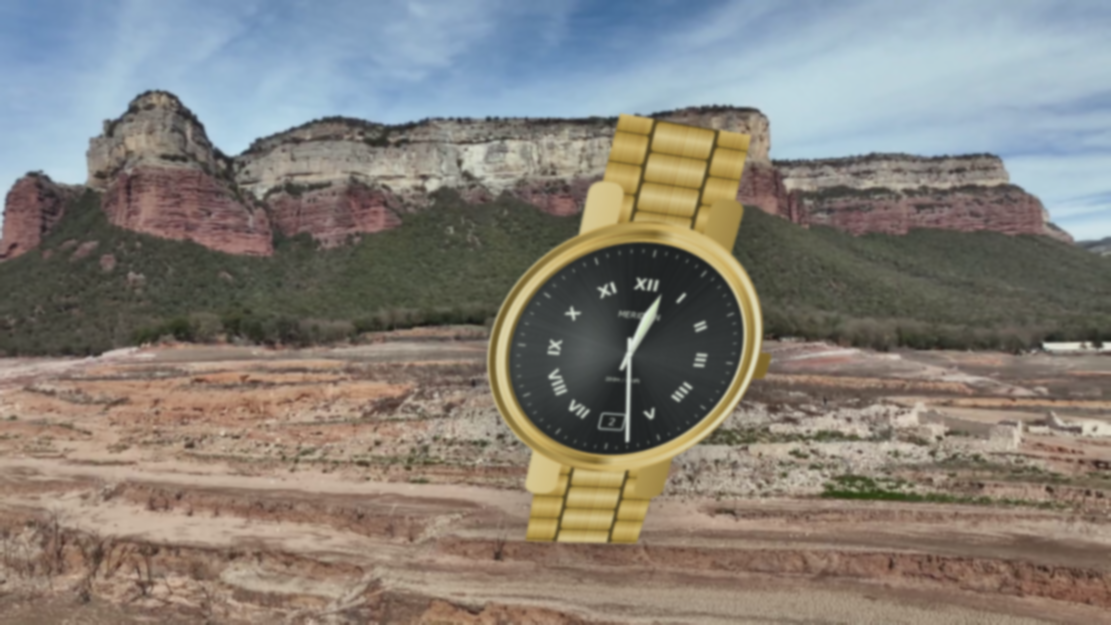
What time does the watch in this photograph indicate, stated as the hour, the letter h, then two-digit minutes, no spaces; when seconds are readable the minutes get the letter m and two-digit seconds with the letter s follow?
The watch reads 12h28
